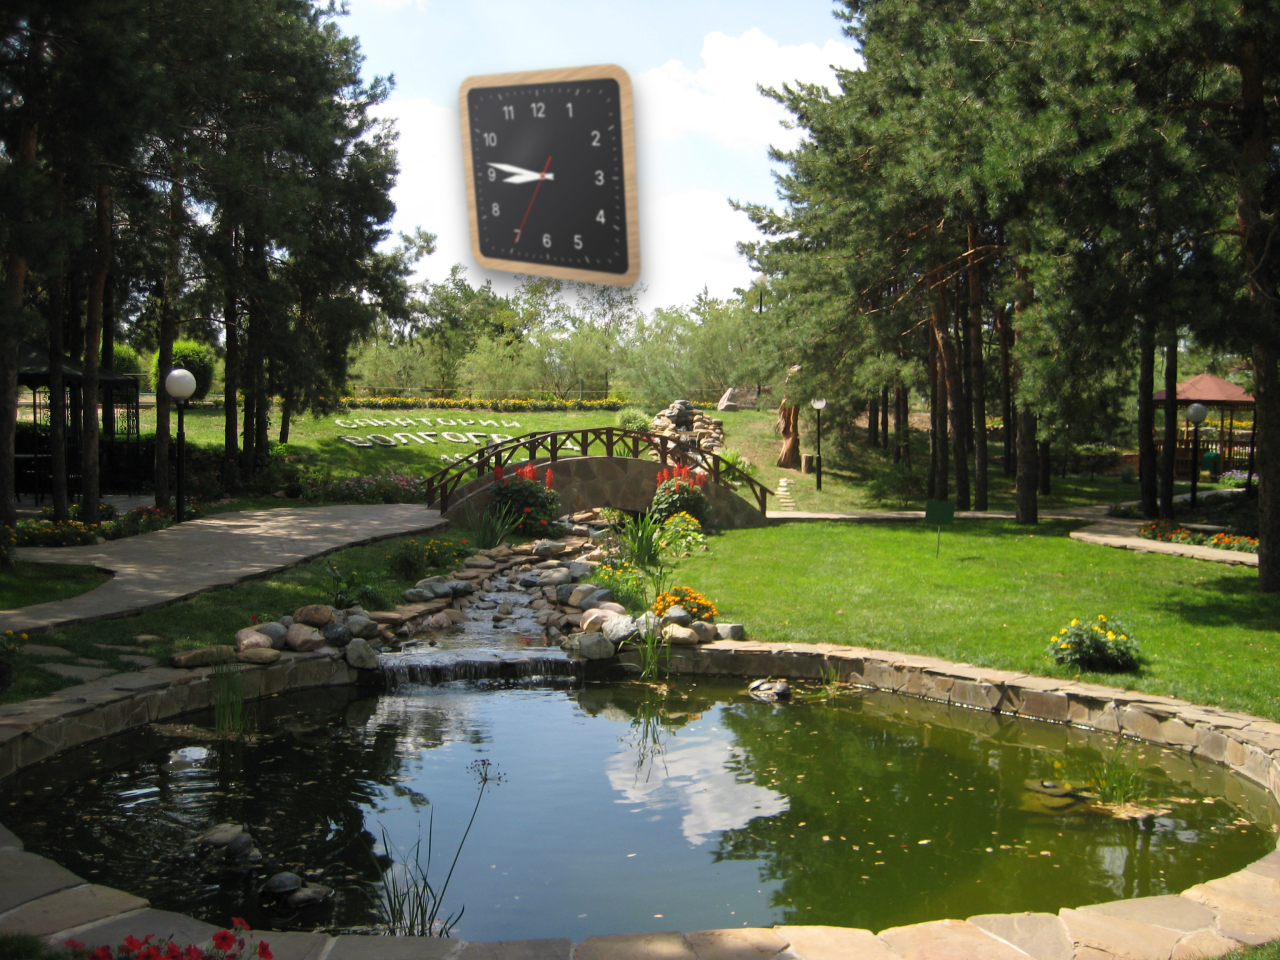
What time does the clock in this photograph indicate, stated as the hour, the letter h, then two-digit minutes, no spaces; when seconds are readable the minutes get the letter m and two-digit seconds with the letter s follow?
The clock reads 8h46m35s
